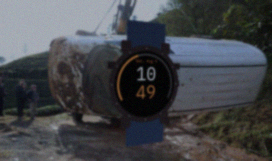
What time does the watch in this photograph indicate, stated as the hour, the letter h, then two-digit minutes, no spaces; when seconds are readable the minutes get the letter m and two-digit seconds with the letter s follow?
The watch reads 10h49
